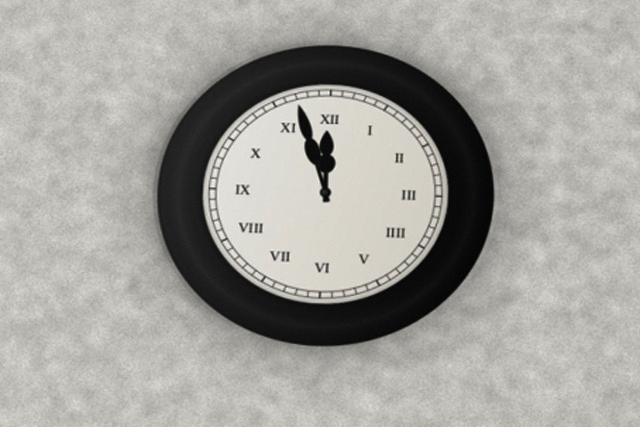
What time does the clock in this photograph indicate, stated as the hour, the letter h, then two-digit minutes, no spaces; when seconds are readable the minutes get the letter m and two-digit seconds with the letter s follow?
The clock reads 11h57
